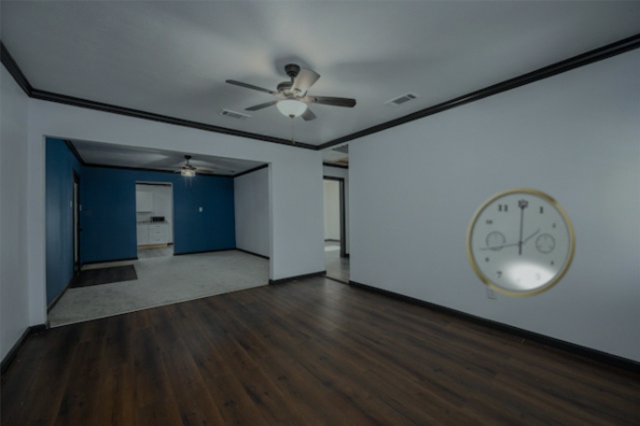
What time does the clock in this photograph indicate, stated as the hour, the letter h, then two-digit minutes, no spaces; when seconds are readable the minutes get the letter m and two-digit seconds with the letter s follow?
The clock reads 1h43
